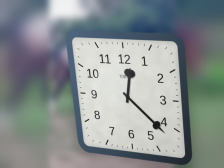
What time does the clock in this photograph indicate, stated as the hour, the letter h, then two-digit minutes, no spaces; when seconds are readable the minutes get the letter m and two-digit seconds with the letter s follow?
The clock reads 12h22
